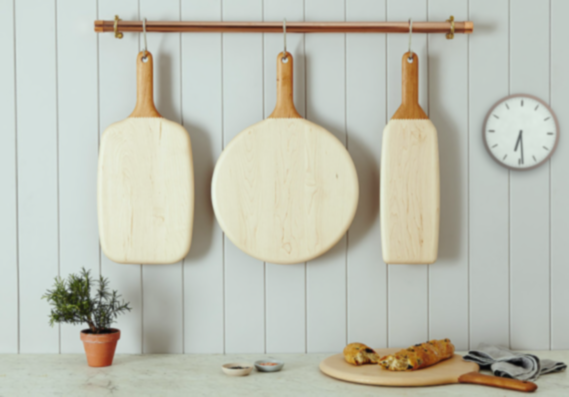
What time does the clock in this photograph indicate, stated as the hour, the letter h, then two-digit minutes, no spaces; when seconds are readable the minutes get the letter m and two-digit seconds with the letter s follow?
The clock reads 6h29
